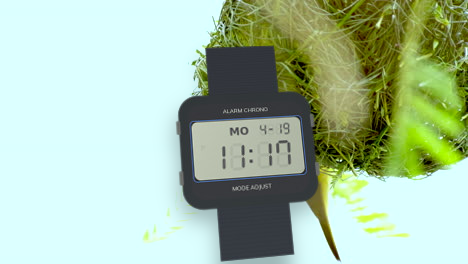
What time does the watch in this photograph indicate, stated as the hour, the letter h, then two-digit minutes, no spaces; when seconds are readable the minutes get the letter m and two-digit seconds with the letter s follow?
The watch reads 11h17
